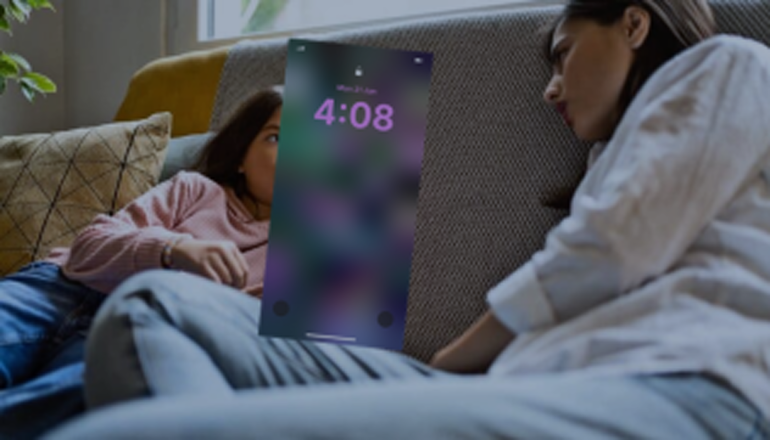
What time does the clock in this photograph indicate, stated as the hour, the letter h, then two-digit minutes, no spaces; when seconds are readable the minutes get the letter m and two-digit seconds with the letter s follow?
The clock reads 4h08
